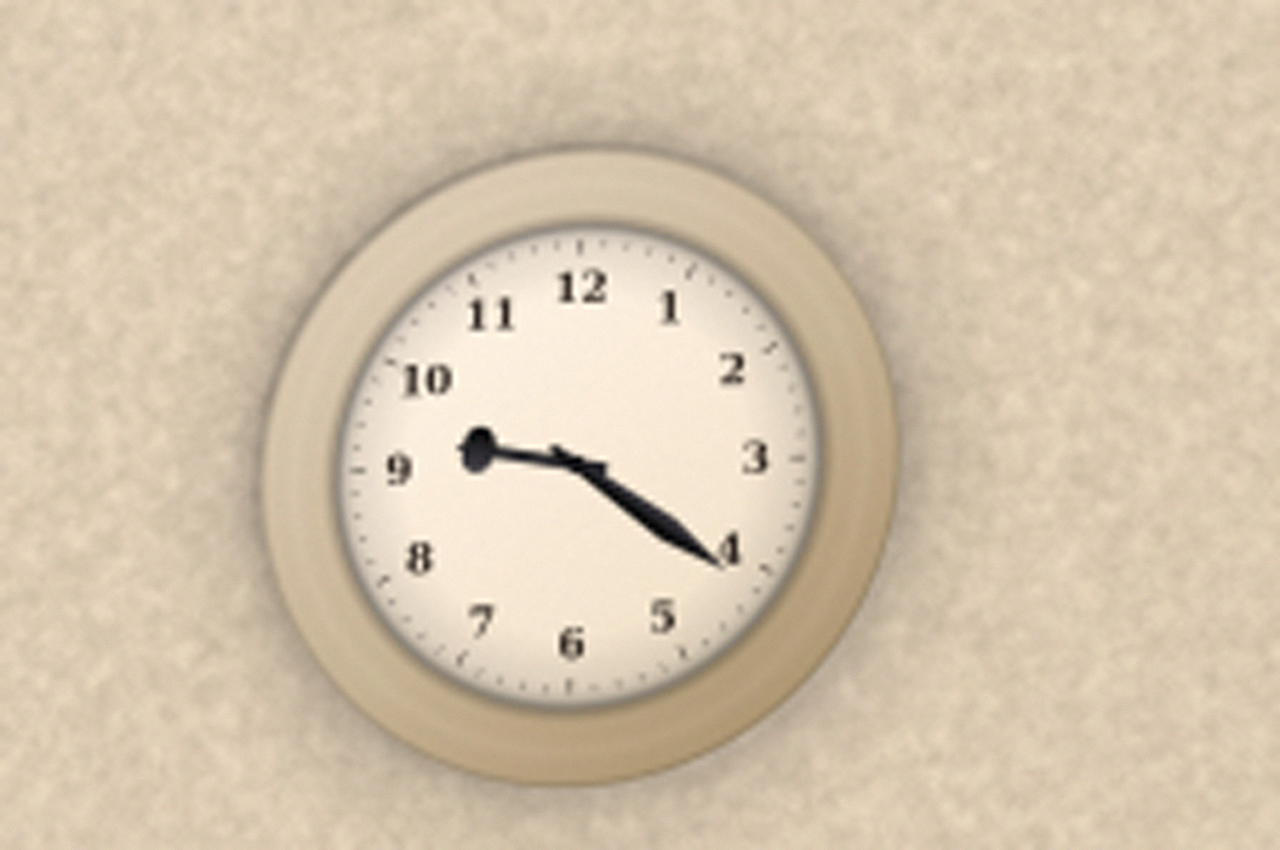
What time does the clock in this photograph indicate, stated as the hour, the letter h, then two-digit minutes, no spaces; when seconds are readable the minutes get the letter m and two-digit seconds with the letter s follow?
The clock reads 9h21
